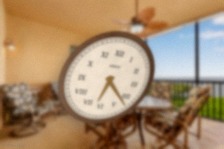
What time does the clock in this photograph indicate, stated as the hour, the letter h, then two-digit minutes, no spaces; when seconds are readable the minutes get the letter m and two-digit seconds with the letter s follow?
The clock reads 6h22
